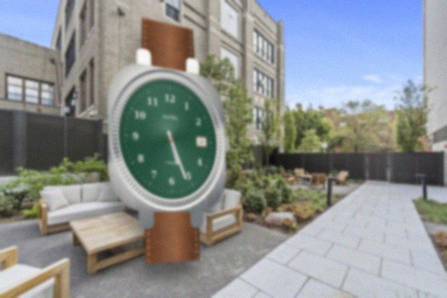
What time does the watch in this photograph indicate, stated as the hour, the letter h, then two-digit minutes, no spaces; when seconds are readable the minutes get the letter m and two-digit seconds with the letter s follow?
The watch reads 5h26
